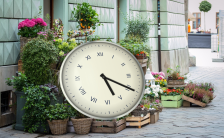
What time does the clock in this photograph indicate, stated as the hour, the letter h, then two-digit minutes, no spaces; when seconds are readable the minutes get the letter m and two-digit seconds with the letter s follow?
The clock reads 5h20
